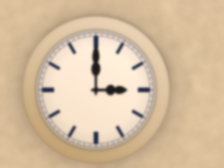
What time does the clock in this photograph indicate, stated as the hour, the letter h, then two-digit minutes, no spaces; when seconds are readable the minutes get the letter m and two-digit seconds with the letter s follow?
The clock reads 3h00
